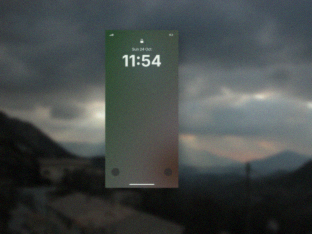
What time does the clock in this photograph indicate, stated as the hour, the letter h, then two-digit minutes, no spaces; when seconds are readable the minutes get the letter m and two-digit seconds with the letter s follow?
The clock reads 11h54
